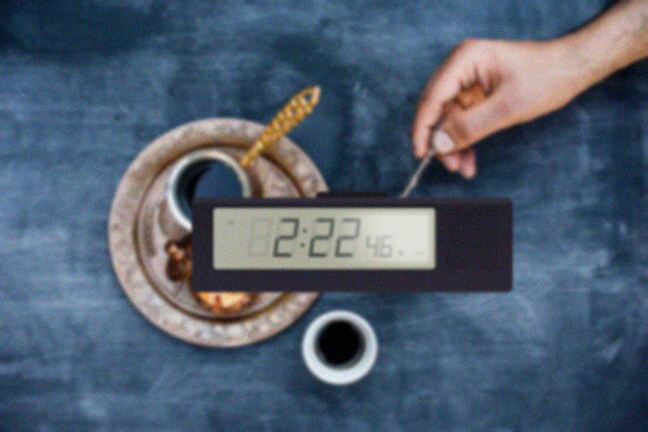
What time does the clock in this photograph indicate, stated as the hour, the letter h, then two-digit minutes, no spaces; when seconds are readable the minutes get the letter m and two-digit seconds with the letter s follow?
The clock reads 2h22m46s
